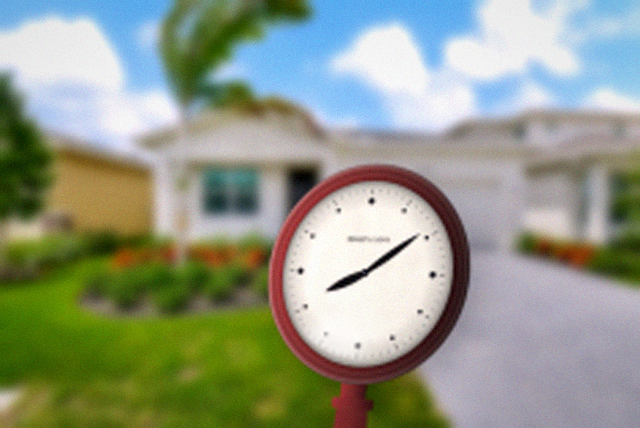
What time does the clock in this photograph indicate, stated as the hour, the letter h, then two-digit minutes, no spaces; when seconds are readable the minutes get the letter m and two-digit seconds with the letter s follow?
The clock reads 8h09
